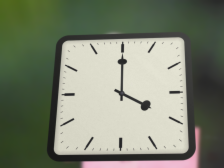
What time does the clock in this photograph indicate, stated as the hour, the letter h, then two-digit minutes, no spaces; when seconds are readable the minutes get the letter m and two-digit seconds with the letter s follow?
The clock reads 4h00
